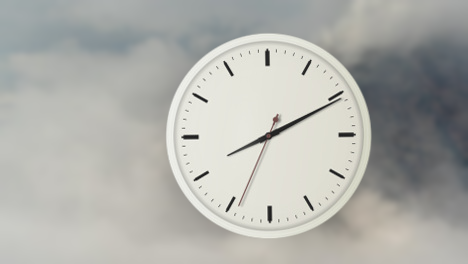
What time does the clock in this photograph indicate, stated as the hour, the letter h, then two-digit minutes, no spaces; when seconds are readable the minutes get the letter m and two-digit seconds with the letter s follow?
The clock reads 8h10m34s
